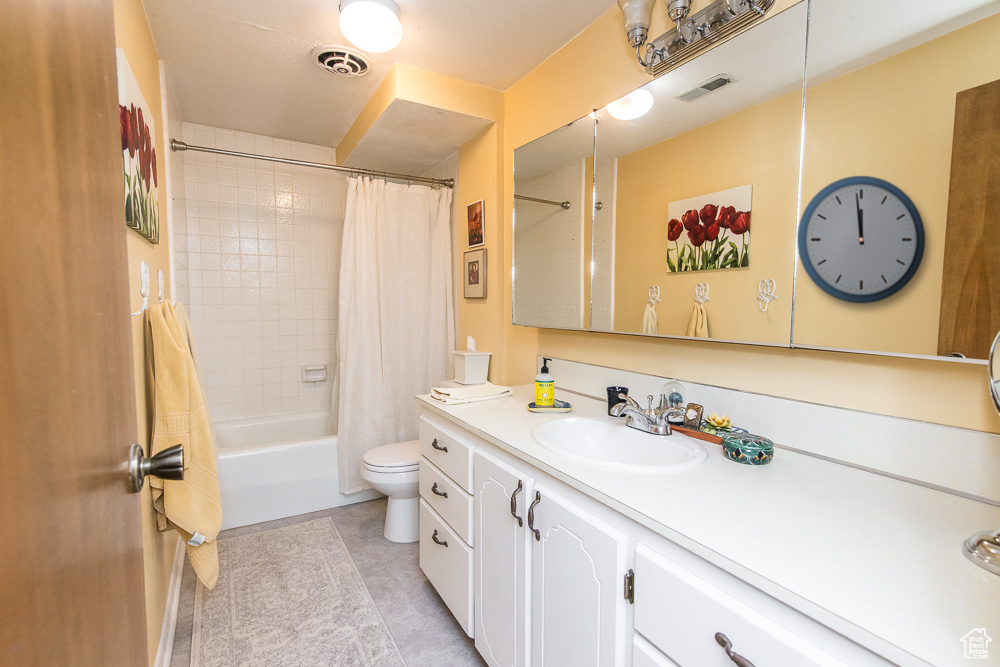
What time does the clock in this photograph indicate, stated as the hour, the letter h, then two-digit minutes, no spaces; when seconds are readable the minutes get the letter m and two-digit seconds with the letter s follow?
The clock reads 11h59
